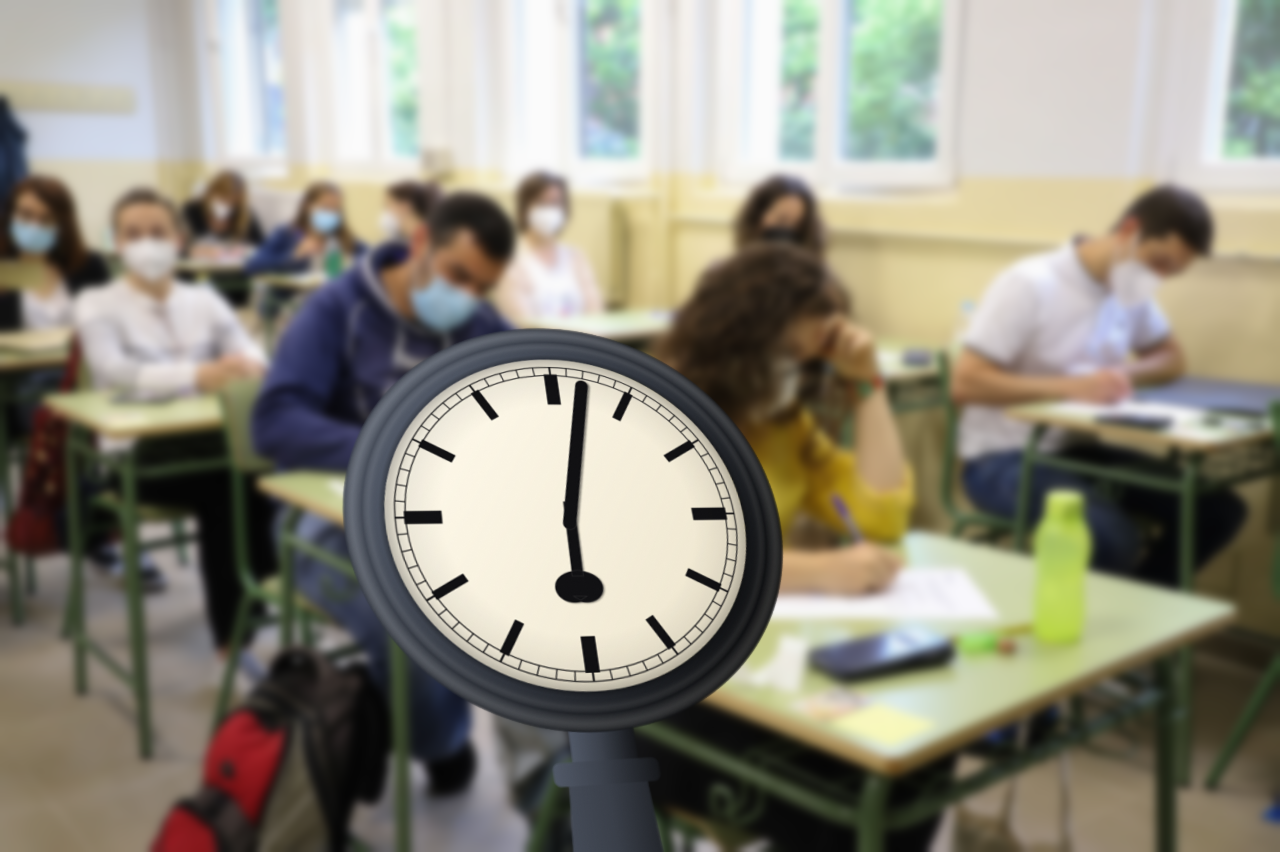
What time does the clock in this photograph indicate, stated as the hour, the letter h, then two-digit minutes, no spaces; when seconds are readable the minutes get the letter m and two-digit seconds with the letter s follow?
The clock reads 6h02
